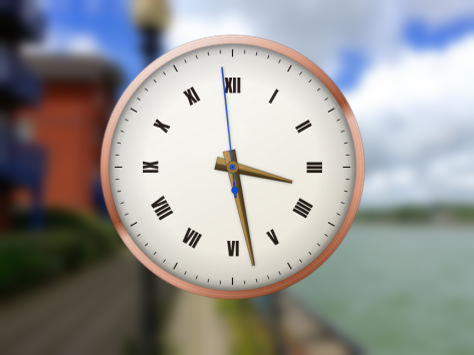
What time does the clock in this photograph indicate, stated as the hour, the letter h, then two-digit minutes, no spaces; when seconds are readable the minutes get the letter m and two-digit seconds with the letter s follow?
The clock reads 3h27m59s
